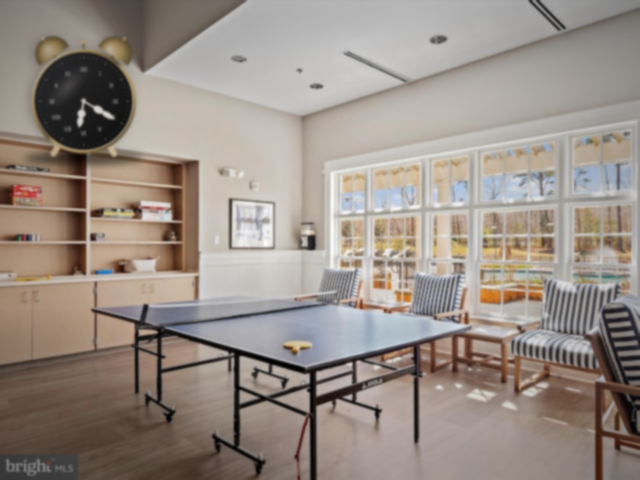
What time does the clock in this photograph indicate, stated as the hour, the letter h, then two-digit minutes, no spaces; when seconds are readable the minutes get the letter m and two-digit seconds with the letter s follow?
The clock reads 6h20
